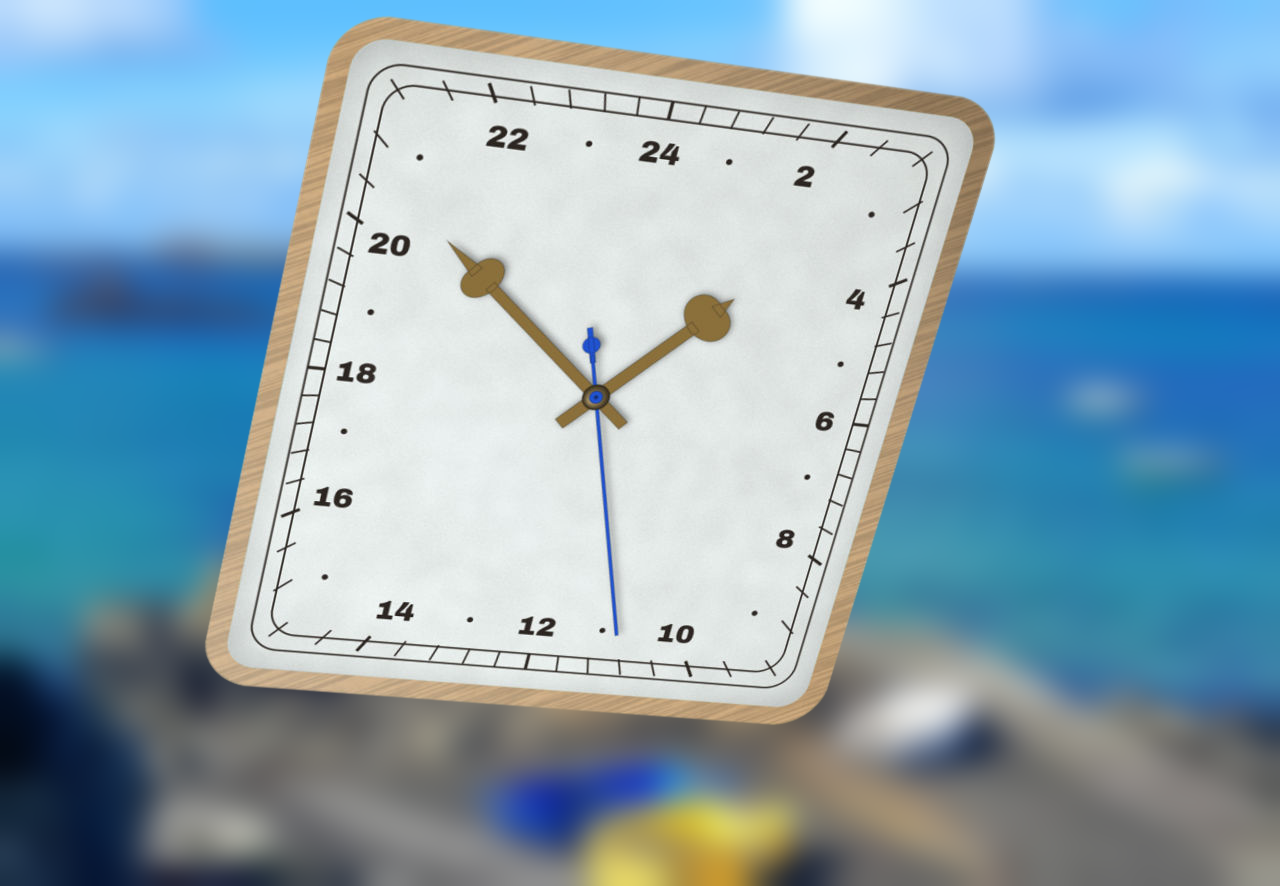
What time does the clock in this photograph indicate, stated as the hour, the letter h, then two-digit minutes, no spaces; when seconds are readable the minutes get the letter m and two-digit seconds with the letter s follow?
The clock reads 2h51m27s
